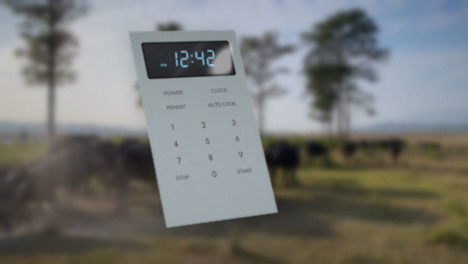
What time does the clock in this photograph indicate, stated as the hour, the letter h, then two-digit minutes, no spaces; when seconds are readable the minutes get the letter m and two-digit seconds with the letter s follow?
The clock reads 12h42
